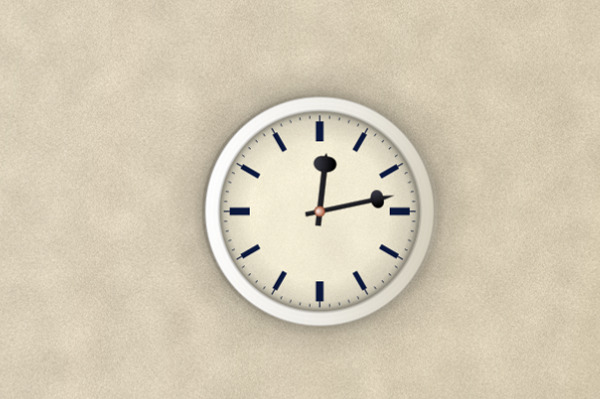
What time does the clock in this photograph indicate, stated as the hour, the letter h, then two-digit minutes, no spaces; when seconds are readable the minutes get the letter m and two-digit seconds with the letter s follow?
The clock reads 12h13
